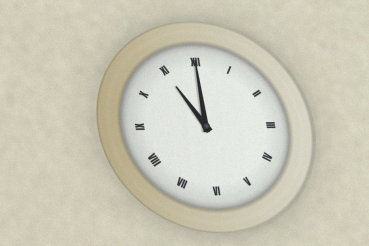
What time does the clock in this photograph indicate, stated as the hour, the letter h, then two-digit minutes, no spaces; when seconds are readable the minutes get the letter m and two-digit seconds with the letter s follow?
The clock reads 11h00
